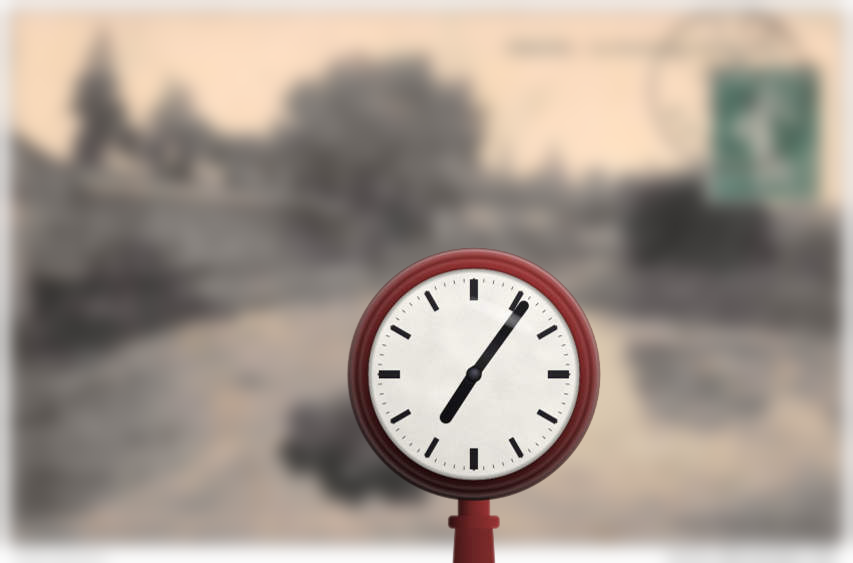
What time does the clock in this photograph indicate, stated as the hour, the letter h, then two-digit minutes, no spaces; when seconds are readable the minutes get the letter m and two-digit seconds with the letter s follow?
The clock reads 7h06
